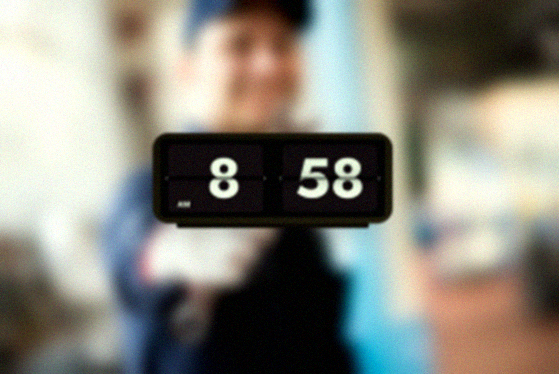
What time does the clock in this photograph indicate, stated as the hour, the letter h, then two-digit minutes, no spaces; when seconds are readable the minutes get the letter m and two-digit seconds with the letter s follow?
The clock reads 8h58
